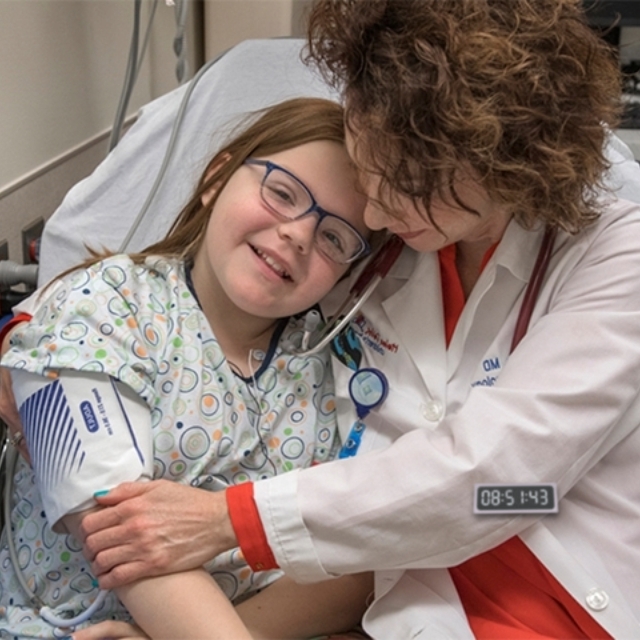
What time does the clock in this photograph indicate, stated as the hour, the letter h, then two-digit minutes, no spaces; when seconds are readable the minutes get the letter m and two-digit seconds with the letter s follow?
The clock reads 8h51m43s
